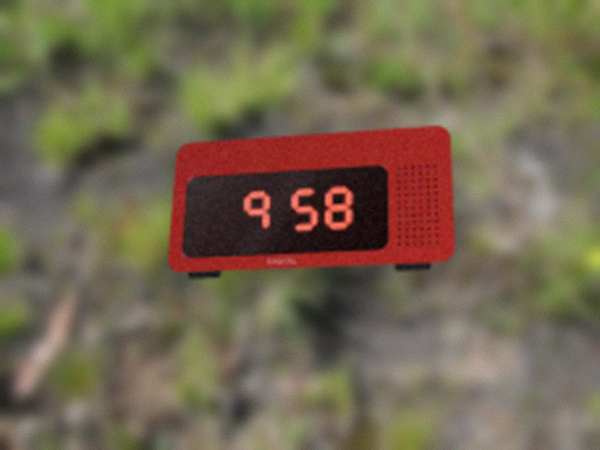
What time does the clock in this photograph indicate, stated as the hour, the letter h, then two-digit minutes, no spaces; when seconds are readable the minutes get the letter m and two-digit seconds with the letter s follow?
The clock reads 9h58
